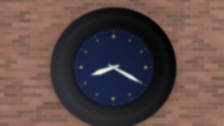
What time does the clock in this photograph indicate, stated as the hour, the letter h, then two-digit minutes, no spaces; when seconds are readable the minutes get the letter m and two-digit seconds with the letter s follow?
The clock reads 8h20
